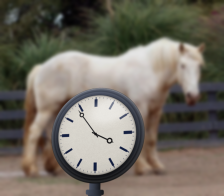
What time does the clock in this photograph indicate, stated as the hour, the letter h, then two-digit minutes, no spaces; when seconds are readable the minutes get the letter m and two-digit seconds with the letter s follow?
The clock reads 3h54
